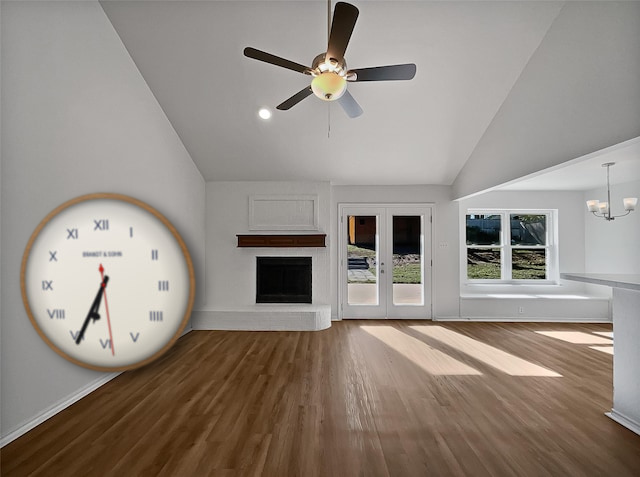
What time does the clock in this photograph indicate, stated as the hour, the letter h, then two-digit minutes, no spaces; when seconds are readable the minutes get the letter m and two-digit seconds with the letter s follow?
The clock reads 6h34m29s
